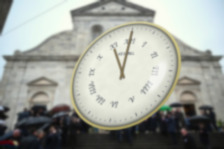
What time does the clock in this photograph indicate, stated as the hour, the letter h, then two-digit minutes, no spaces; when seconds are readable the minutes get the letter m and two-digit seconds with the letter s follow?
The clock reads 11h00
